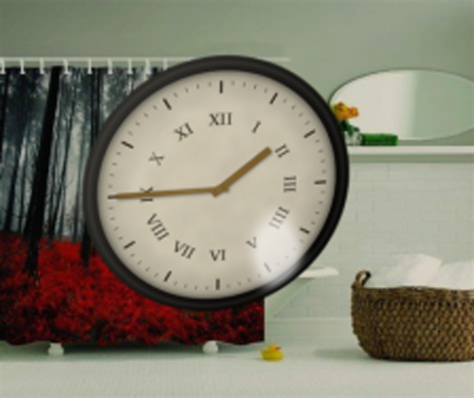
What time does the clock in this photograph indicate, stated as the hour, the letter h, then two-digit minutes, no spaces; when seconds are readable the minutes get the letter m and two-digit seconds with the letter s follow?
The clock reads 1h45
